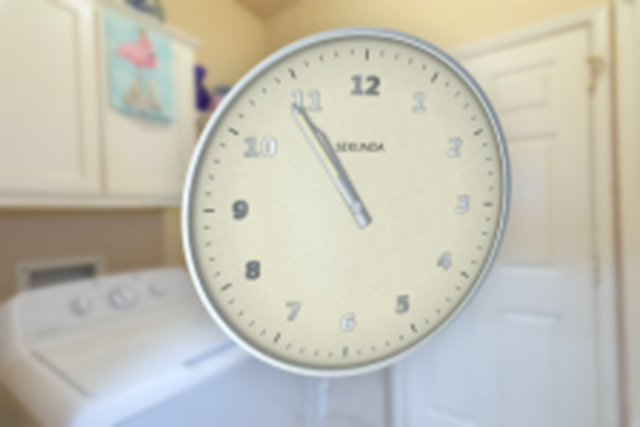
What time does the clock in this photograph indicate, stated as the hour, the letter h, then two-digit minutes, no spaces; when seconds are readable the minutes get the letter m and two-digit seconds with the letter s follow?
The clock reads 10h54
